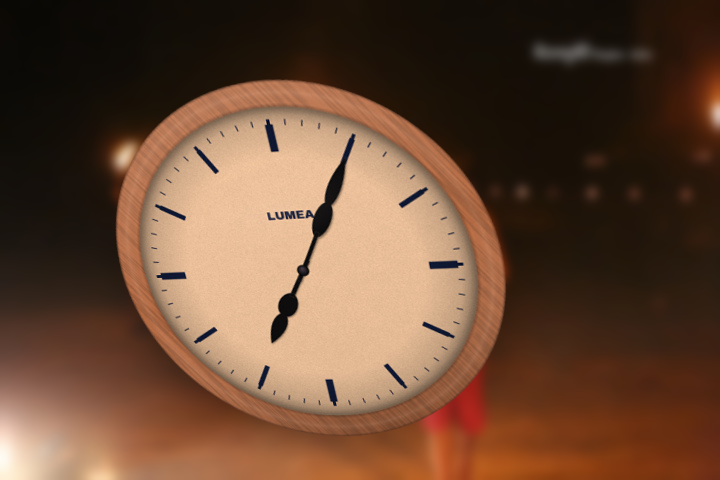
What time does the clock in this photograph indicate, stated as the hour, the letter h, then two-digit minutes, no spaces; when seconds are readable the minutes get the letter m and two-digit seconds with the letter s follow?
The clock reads 7h05
